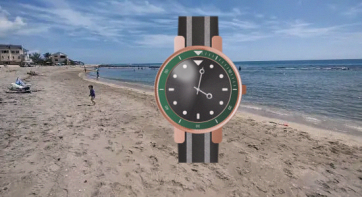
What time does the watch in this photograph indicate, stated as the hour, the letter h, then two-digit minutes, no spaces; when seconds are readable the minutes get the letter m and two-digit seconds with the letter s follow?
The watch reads 4h02
